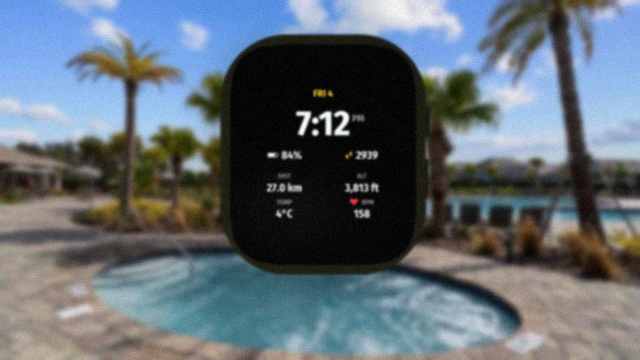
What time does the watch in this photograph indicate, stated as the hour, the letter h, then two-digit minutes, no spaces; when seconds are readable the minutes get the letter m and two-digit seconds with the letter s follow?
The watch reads 7h12
